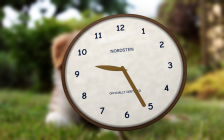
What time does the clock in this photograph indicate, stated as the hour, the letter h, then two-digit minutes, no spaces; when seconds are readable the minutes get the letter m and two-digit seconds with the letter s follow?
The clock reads 9h26
